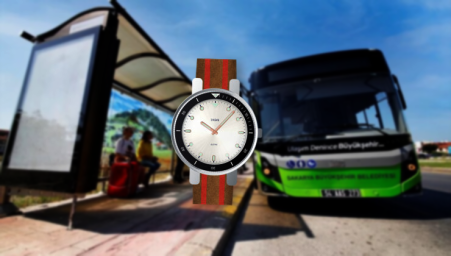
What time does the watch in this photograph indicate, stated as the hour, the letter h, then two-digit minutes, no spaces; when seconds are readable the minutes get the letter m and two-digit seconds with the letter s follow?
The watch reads 10h07
